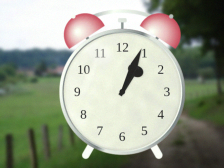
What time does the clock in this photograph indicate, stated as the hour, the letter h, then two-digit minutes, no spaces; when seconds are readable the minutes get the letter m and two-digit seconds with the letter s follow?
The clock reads 1h04
